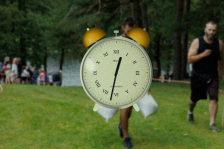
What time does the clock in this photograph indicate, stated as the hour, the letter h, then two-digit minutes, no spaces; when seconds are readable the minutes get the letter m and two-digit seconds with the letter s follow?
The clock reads 12h32
